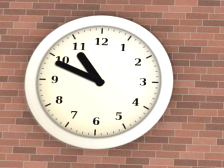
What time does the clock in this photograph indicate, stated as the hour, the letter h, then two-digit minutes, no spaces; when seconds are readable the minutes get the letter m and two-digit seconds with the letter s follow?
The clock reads 10h49
